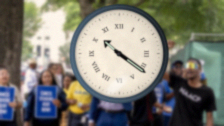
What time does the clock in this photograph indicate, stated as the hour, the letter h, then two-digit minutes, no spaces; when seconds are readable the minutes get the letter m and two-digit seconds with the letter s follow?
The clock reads 10h21
